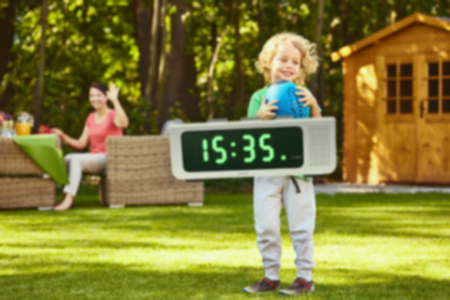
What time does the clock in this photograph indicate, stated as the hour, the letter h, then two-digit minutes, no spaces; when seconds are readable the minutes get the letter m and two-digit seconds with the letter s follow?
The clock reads 15h35
